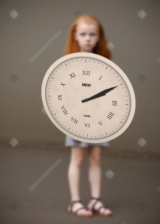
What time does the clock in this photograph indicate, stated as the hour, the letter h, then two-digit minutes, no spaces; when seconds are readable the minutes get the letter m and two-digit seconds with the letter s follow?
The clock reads 2h10
